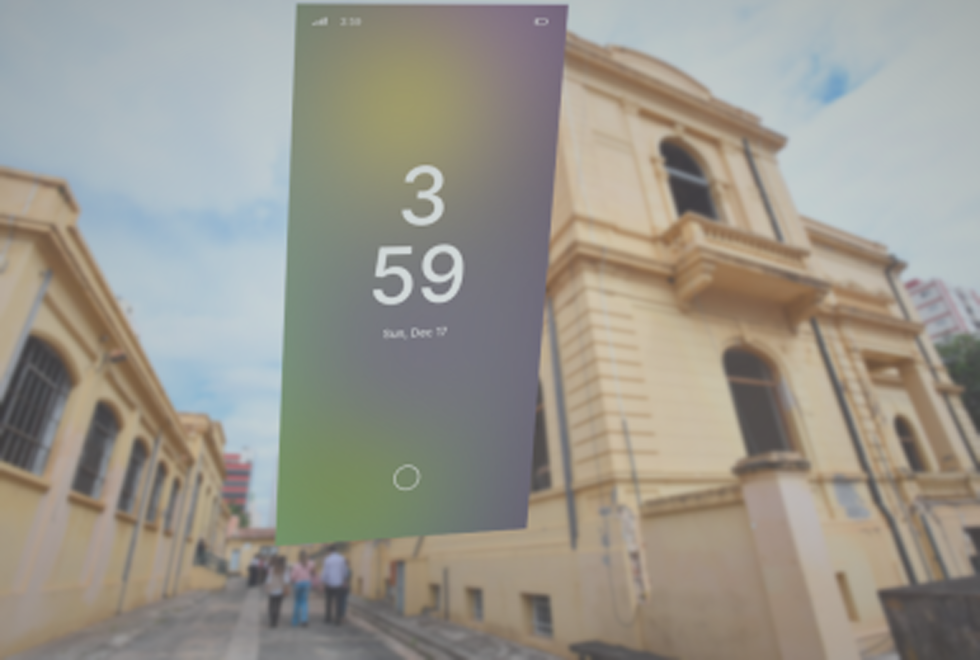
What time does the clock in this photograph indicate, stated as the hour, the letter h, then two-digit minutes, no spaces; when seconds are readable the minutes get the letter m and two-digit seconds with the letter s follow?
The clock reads 3h59
